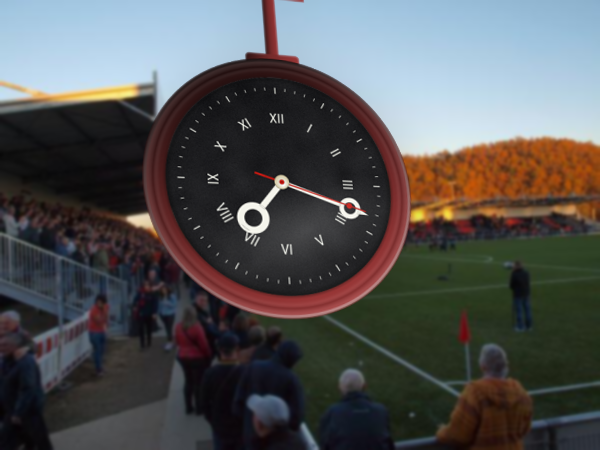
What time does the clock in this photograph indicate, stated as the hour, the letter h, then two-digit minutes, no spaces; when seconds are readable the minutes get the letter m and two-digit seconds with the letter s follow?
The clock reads 7h18m18s
